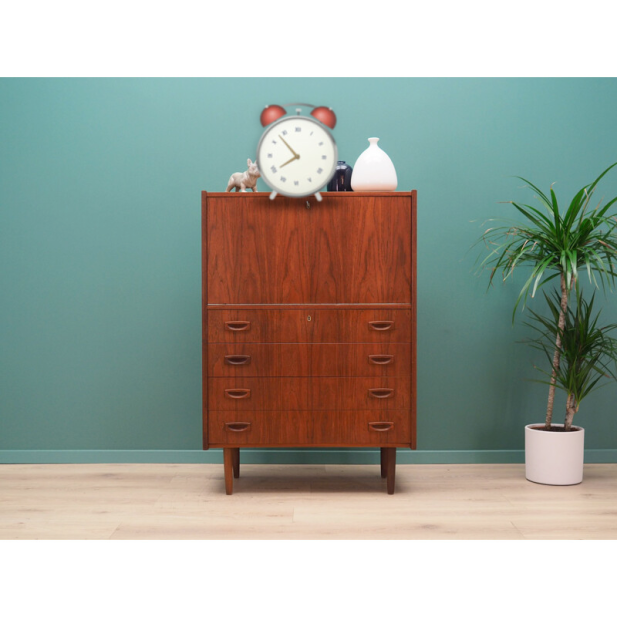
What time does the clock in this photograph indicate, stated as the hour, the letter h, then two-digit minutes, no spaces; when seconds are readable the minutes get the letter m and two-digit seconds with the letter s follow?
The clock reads 7h53
